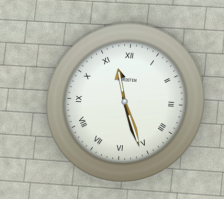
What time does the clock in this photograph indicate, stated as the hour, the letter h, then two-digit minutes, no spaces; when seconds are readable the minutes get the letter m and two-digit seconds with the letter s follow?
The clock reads 11h26
